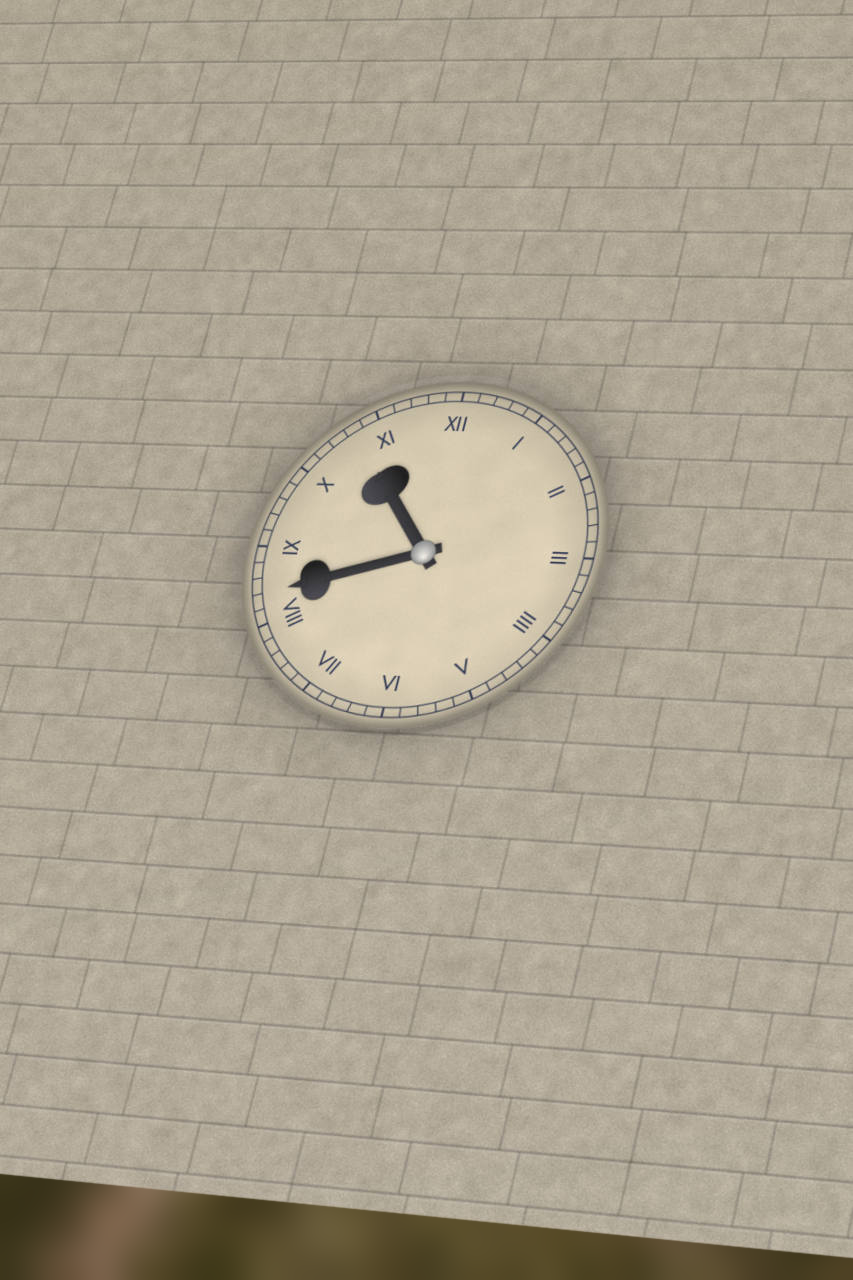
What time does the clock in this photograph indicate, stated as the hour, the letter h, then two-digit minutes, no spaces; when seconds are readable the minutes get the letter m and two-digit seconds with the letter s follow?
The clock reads 10h42
